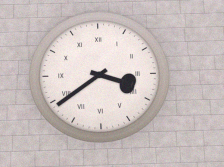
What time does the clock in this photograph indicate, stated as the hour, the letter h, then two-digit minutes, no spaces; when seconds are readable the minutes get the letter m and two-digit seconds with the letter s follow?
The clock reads 3h39
